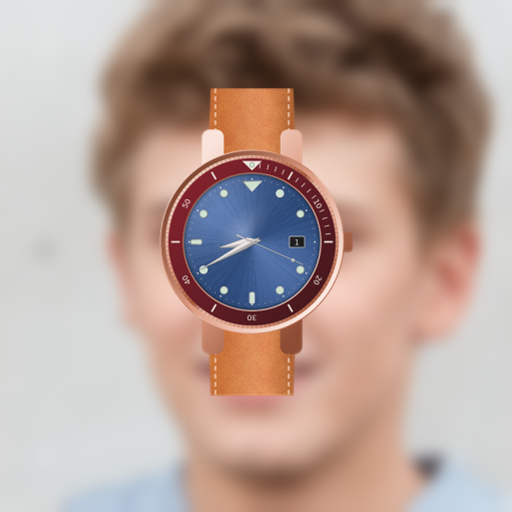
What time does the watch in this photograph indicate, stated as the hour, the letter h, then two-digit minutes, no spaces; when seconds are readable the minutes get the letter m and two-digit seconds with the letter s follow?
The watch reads 8h40m19s
